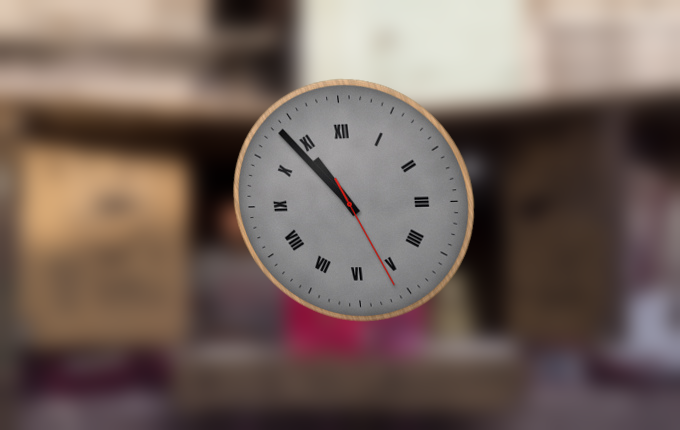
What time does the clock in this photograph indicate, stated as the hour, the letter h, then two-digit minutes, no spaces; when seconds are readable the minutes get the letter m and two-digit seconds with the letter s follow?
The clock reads 10h53m26s
